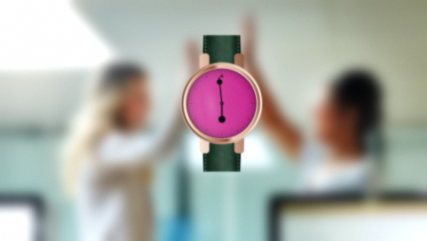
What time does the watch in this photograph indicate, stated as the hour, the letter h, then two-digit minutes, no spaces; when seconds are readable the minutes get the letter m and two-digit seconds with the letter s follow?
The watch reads 5h59
